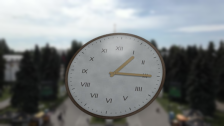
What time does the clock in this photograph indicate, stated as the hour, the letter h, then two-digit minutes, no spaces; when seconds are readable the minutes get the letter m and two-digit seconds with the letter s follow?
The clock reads 1h15
